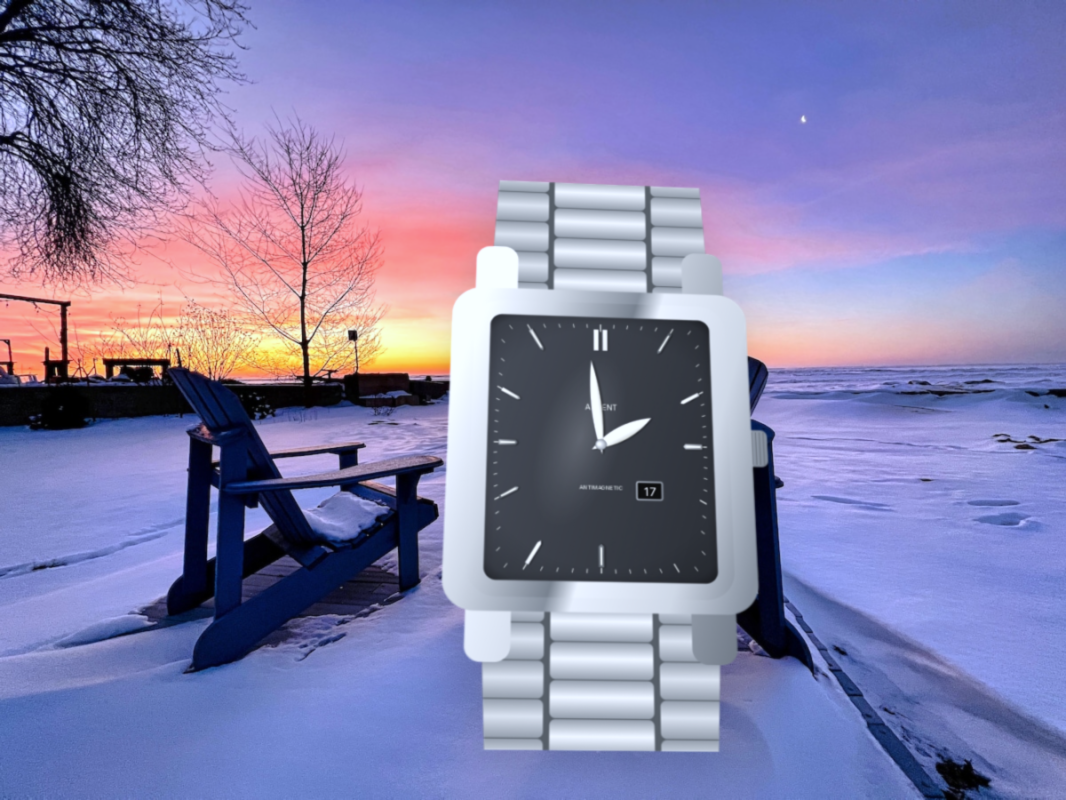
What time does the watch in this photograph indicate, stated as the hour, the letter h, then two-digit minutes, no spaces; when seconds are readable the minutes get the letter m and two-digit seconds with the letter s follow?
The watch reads 1h59
